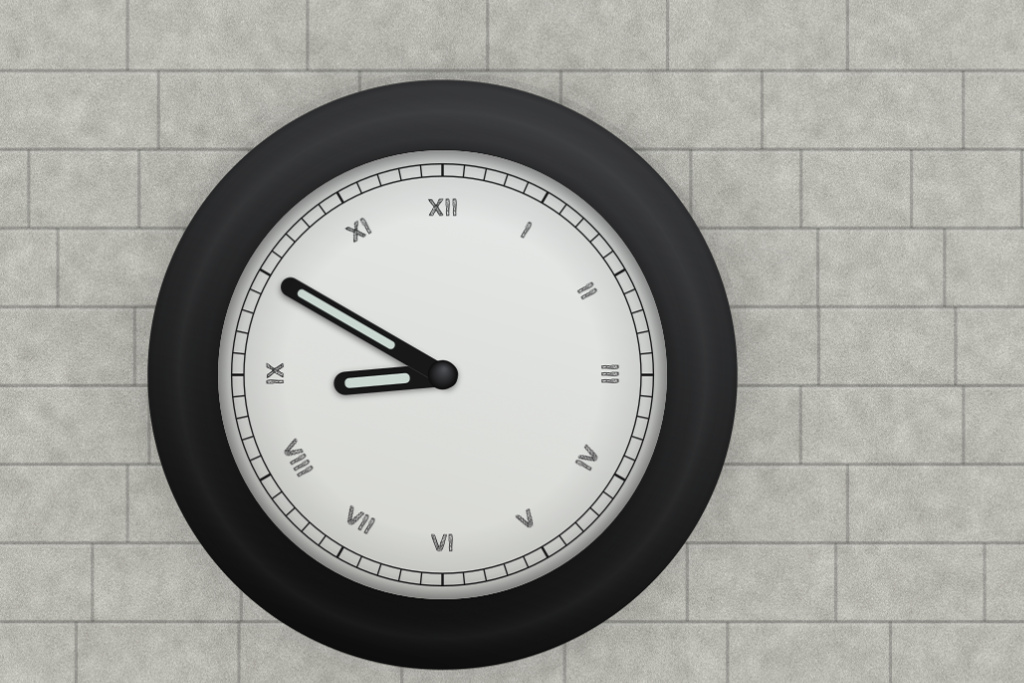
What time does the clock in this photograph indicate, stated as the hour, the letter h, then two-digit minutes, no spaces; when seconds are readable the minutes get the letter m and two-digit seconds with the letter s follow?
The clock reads 8h50
